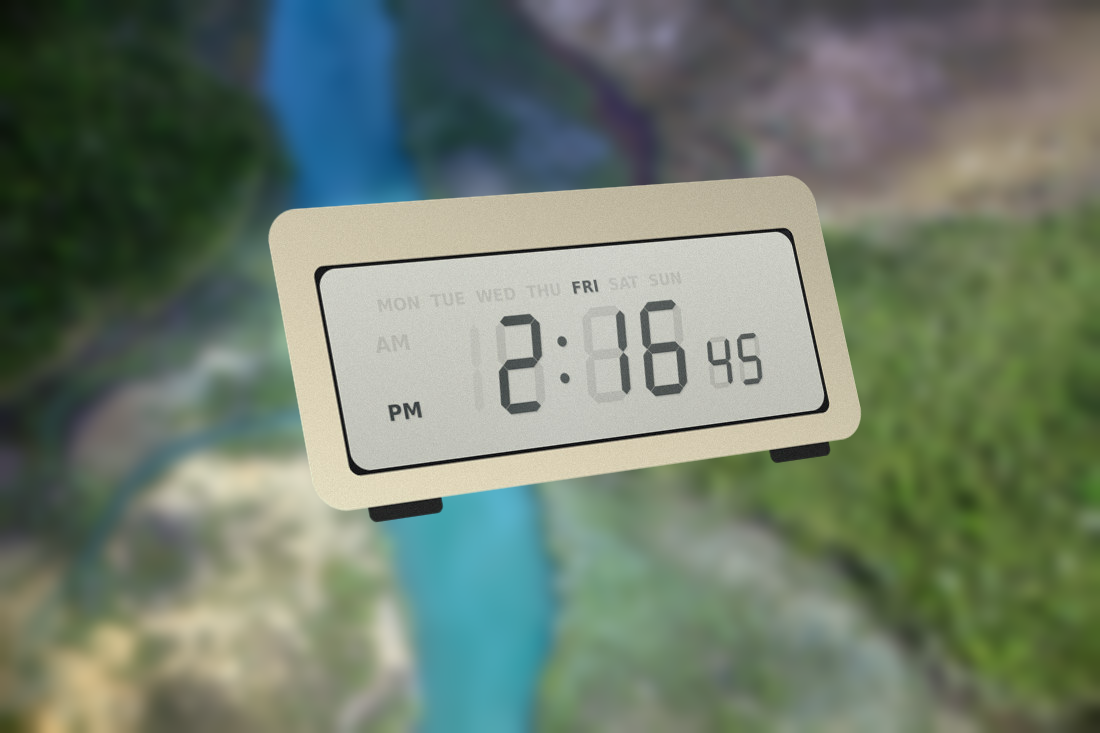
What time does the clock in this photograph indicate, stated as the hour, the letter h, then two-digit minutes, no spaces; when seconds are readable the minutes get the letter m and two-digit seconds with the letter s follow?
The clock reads 2h16m45s
